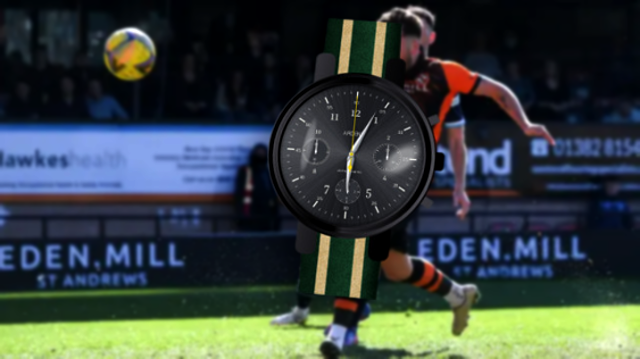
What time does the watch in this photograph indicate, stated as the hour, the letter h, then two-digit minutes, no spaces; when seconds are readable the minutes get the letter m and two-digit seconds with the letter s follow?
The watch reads 6h04
